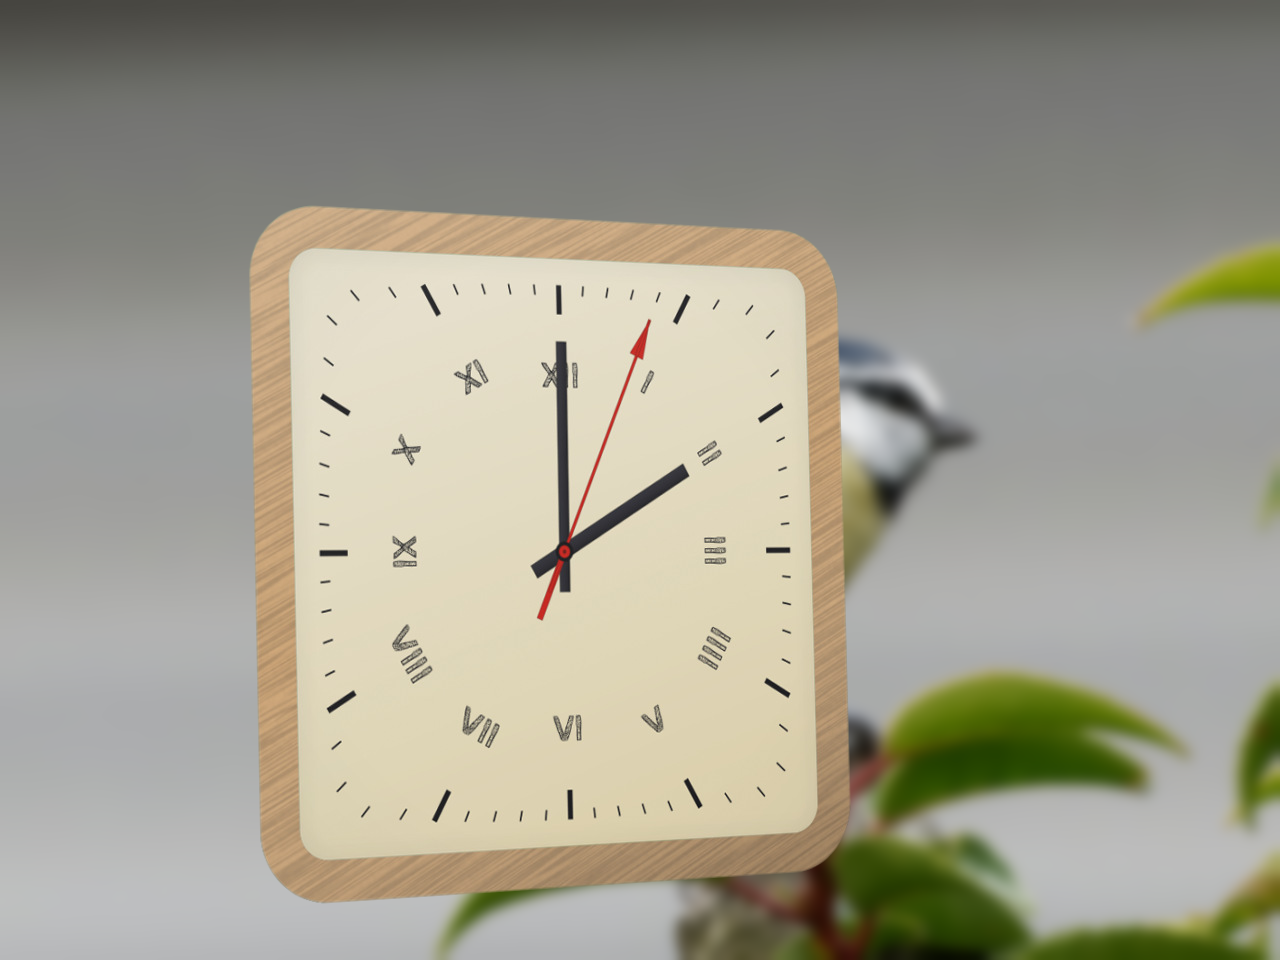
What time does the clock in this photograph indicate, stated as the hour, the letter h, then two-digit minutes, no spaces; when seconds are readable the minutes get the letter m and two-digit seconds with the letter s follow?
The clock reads 2h00m04s
